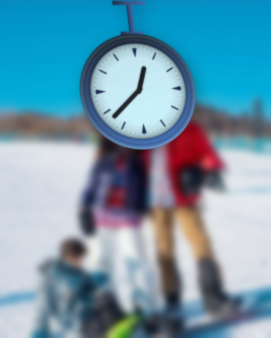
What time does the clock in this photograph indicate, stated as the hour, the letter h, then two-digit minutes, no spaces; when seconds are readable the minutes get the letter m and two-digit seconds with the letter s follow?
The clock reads 12h38
